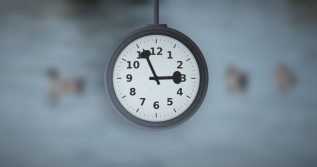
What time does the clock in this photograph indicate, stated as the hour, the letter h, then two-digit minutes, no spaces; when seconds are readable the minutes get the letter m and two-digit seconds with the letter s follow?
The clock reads 2h56
